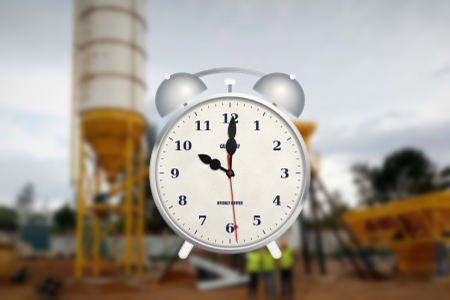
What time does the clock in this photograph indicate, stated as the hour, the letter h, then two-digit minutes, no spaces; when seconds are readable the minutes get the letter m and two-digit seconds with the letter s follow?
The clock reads 10h00m29s
